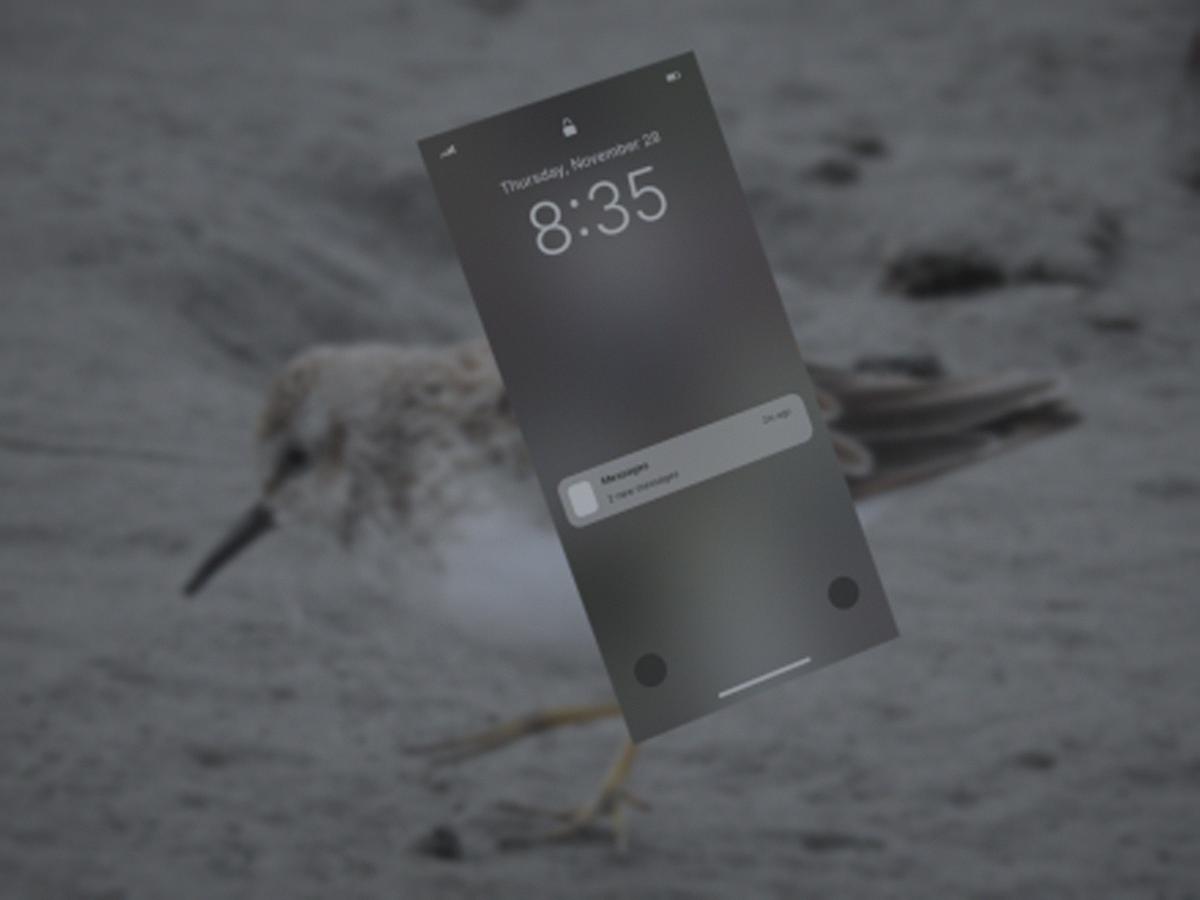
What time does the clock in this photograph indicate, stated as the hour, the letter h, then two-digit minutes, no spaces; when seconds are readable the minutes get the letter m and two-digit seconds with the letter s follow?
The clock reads 8h35
